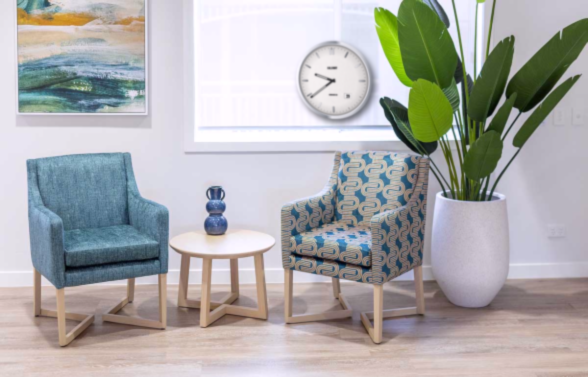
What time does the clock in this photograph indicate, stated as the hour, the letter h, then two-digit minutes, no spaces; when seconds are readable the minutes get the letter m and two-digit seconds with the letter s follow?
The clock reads 9h39
